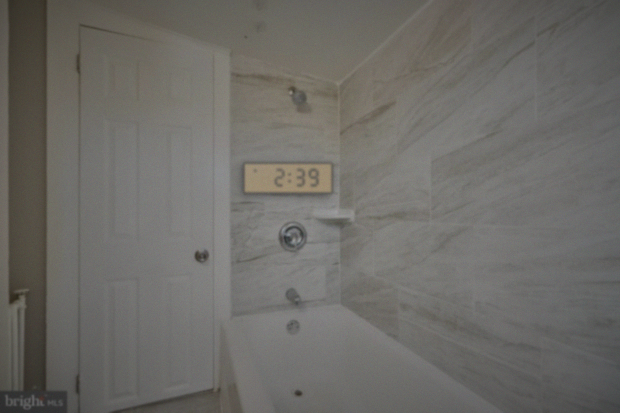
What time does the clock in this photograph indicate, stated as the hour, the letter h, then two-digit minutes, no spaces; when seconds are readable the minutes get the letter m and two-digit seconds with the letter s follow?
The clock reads 2h39
